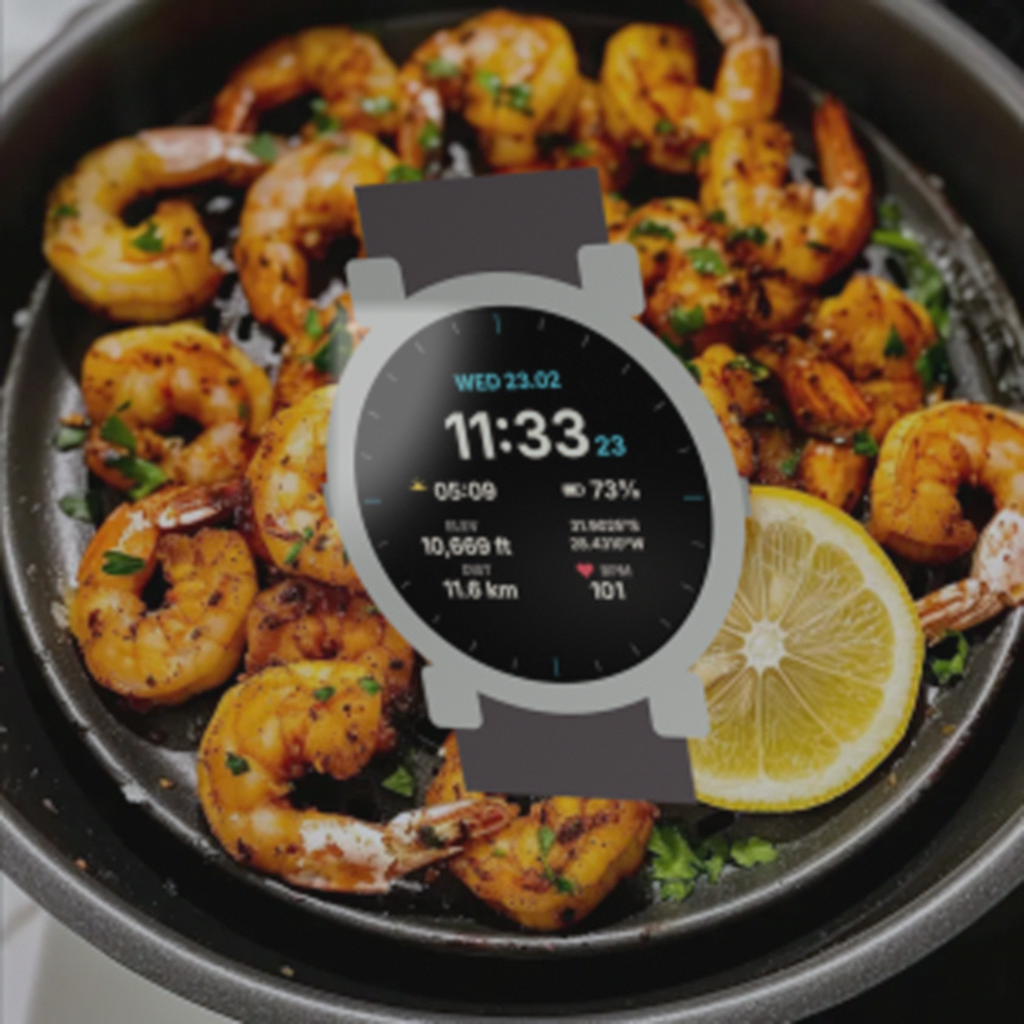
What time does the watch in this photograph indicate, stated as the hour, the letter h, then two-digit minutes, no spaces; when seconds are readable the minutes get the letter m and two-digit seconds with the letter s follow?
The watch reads 11h33
